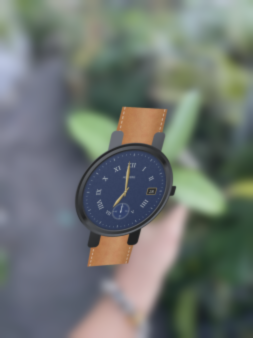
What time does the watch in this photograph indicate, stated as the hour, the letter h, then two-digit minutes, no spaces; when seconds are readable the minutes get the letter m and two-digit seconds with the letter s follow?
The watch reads 6h59
